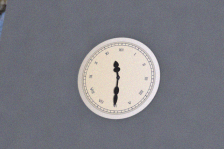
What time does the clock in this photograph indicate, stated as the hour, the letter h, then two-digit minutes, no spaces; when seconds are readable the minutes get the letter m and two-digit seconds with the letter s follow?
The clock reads 11h30
